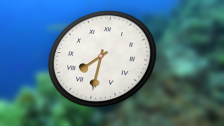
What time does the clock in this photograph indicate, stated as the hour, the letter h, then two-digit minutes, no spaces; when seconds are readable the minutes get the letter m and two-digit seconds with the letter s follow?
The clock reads 7h30
